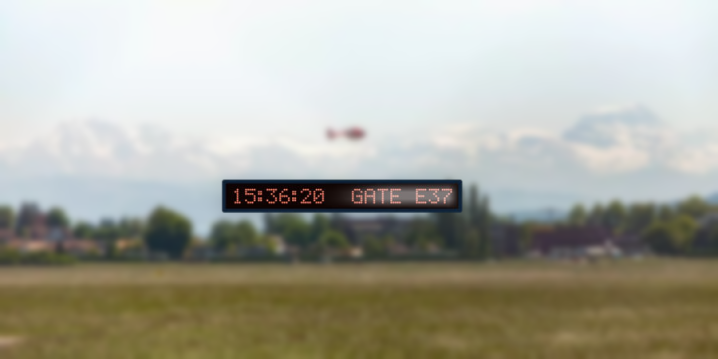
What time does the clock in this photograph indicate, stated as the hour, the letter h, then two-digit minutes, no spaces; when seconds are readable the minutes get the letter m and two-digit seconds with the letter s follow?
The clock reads 15h36m20s
